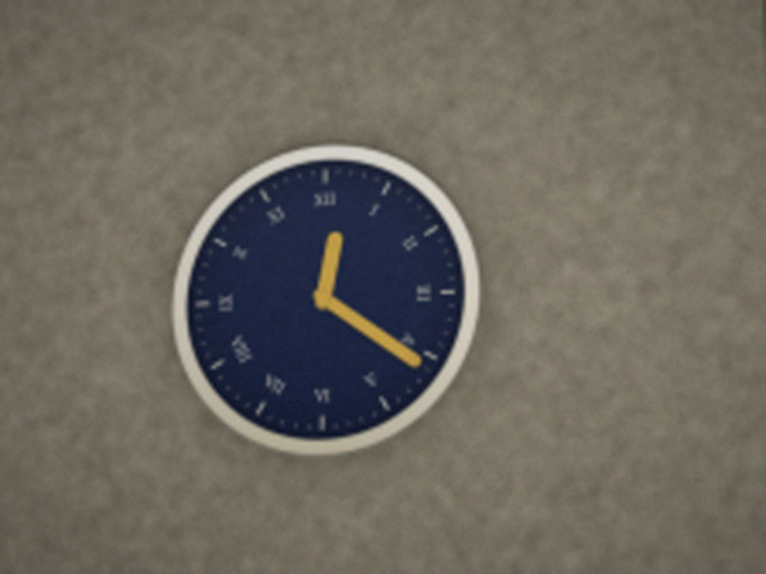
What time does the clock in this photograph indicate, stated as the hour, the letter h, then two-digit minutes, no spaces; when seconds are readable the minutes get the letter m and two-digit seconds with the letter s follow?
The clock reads 12h21
